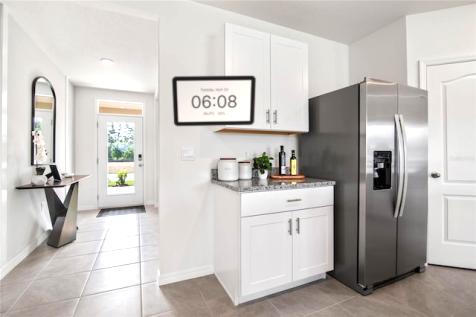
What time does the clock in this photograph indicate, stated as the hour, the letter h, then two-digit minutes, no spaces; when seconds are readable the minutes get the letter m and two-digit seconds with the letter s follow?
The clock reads 6h08
